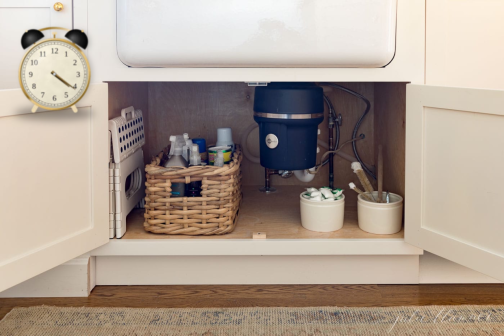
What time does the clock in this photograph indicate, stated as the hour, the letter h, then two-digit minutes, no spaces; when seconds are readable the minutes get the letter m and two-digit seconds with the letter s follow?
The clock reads 4h21
